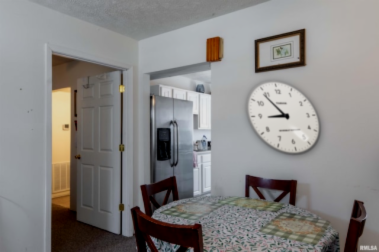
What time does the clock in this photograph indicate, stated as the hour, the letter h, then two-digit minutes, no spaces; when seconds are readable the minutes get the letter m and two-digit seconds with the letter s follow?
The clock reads 8h54
